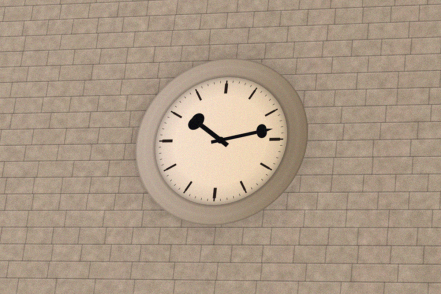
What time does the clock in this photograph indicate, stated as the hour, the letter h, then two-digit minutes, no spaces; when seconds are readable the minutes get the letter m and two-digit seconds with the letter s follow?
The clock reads 10h13
